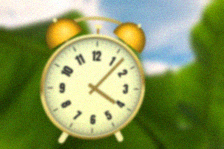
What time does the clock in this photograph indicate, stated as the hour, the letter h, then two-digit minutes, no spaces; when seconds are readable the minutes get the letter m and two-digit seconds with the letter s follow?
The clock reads 4h07
